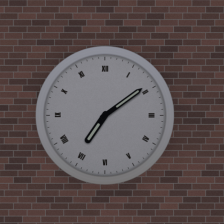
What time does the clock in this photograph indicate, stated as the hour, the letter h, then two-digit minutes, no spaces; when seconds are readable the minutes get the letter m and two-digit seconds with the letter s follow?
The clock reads 7h09
